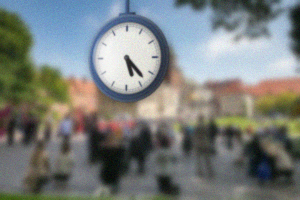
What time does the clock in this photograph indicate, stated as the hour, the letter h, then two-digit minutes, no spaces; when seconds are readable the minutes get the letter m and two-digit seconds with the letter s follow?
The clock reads 5h23
